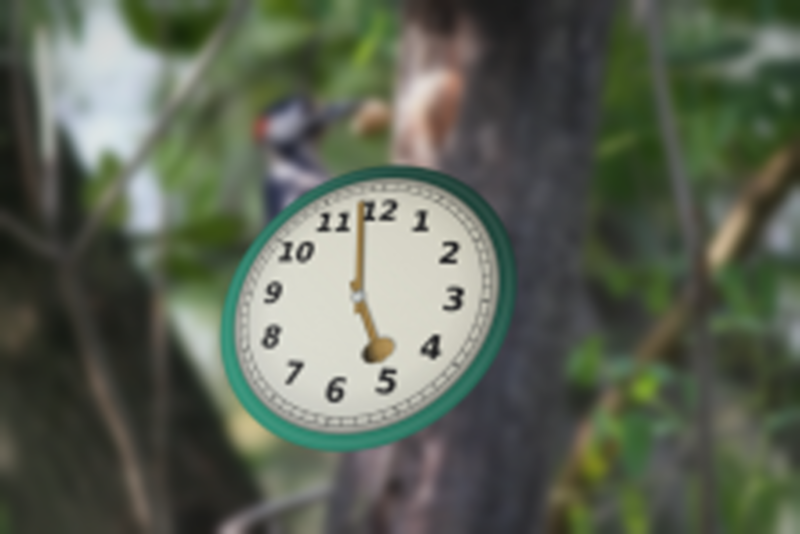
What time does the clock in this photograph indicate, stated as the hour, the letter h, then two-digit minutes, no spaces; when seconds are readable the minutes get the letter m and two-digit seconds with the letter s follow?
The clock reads 4h58
